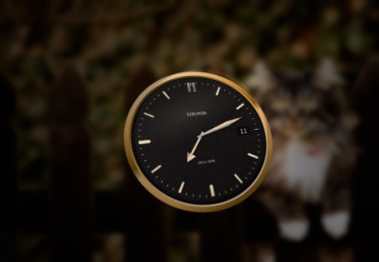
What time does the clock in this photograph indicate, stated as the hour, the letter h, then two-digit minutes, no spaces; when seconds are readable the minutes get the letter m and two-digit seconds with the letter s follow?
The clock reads 7h12
